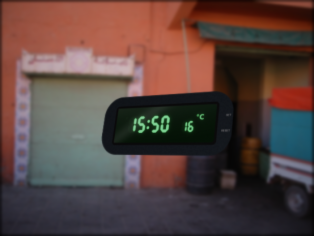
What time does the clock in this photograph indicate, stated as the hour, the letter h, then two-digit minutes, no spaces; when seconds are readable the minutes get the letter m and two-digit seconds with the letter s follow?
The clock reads 15h50
